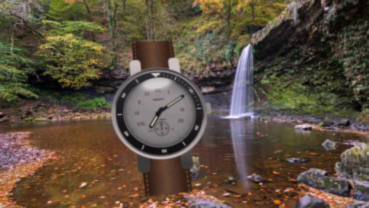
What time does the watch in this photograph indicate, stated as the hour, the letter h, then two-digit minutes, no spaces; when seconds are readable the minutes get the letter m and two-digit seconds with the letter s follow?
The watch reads 7h10
